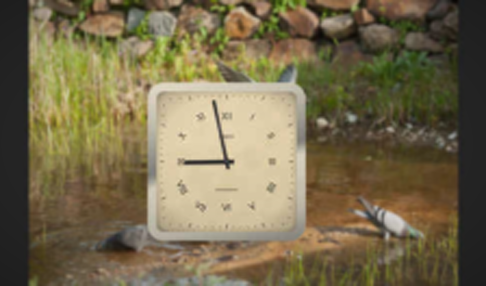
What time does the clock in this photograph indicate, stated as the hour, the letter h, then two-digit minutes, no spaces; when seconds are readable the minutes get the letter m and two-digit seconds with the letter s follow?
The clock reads 8h58
